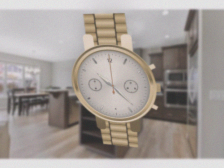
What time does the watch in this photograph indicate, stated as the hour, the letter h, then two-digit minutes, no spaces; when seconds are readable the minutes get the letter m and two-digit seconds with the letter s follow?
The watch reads 10h23
